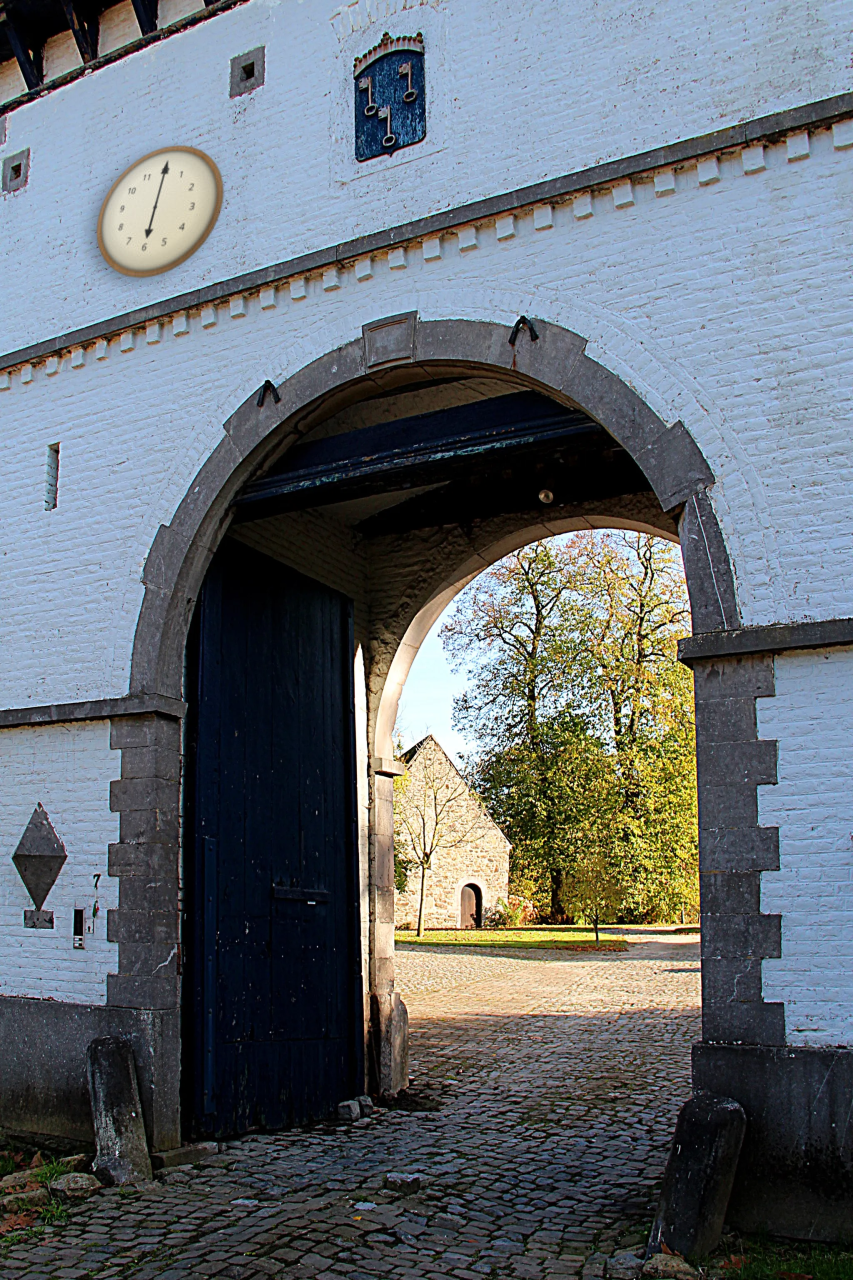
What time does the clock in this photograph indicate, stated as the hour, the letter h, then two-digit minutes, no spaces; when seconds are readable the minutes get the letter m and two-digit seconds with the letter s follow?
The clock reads 6h00
